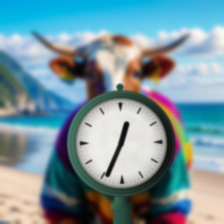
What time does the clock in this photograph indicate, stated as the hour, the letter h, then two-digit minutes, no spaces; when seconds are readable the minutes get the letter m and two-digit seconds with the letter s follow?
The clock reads 12h34
